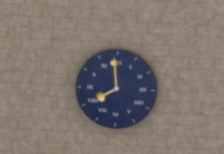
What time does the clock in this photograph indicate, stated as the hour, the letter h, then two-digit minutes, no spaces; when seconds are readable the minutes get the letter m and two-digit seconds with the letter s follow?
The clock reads 7h59
